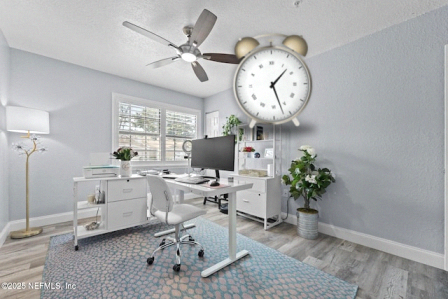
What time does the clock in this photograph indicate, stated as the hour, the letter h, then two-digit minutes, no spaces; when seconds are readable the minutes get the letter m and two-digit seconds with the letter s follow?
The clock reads 1h27
